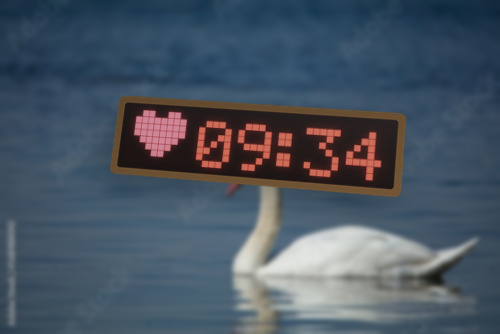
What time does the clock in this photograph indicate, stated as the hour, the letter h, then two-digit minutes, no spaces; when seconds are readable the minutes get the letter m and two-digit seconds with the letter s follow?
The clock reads 9h34
